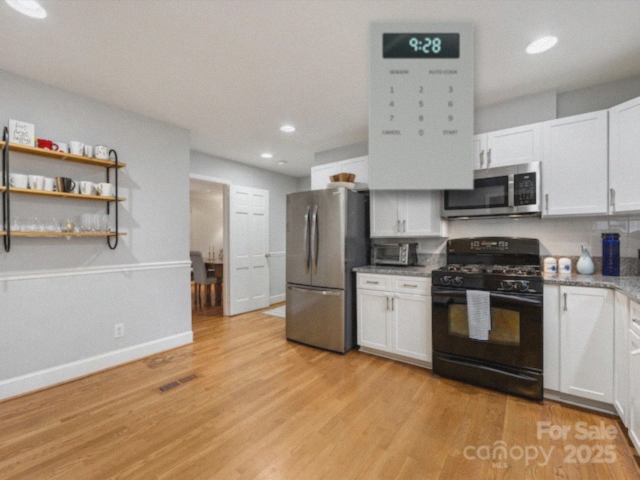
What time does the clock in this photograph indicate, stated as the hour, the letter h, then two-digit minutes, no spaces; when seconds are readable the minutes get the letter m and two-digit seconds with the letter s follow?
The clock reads 9h28
